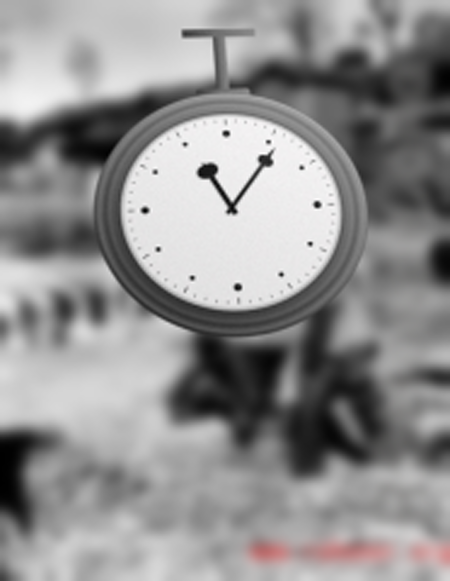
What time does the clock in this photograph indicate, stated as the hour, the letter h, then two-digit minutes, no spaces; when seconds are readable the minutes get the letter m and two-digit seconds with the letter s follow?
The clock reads 11h06
